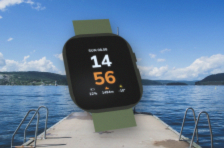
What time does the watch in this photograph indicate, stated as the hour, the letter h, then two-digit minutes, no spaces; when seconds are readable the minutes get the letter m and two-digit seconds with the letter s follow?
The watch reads 14h56
